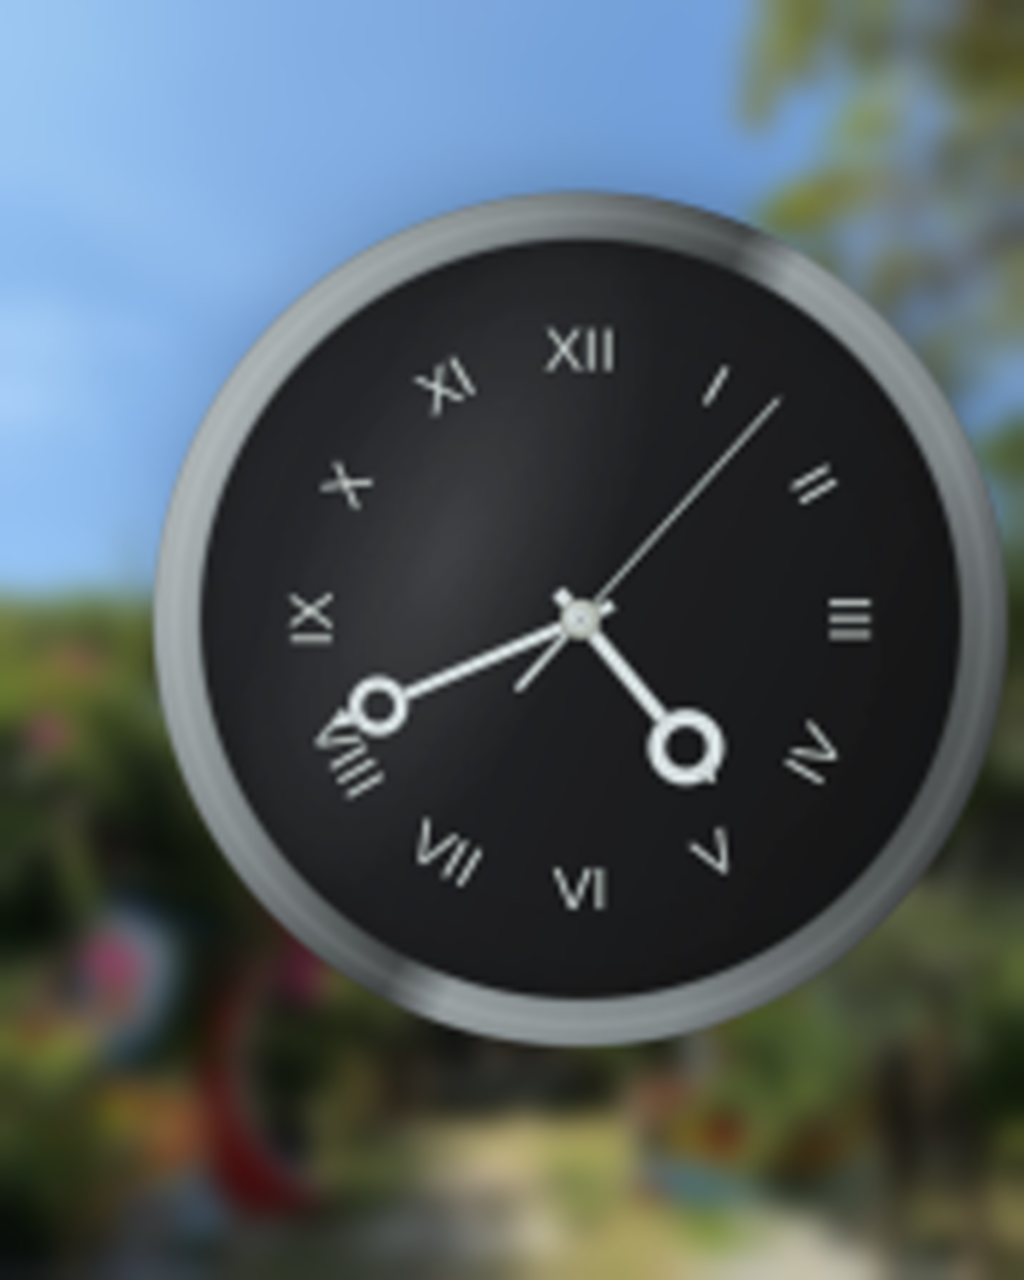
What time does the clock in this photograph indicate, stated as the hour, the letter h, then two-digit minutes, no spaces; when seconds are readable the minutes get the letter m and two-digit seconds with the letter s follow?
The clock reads 4h41m07s
